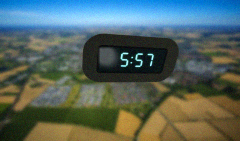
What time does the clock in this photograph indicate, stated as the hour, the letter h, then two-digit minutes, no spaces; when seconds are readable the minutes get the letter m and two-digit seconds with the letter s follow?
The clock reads 5h57
